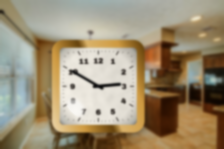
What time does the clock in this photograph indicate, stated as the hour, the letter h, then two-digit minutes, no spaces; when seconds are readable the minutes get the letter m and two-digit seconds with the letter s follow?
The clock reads 2h50
